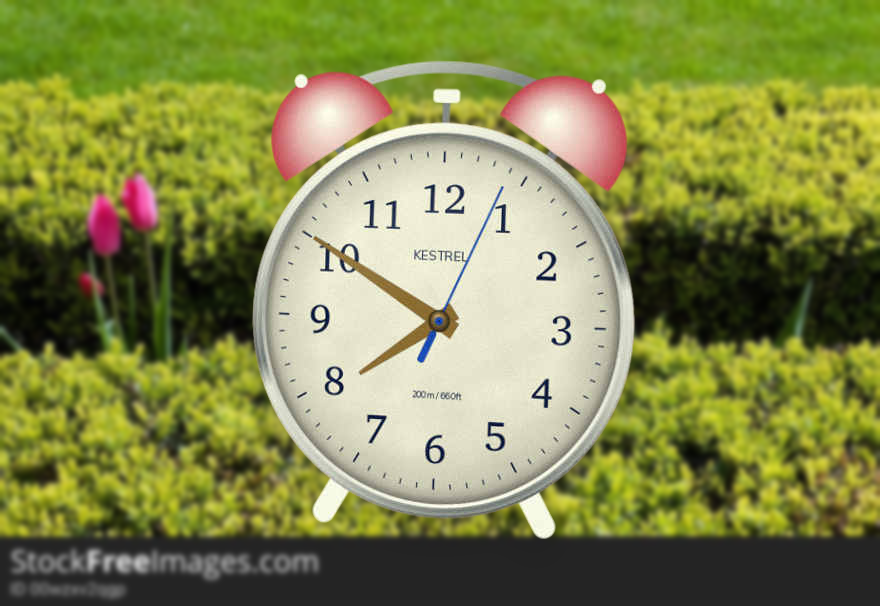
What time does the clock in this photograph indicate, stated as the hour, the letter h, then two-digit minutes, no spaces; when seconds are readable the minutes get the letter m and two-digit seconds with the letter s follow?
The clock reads 7h50m04s
